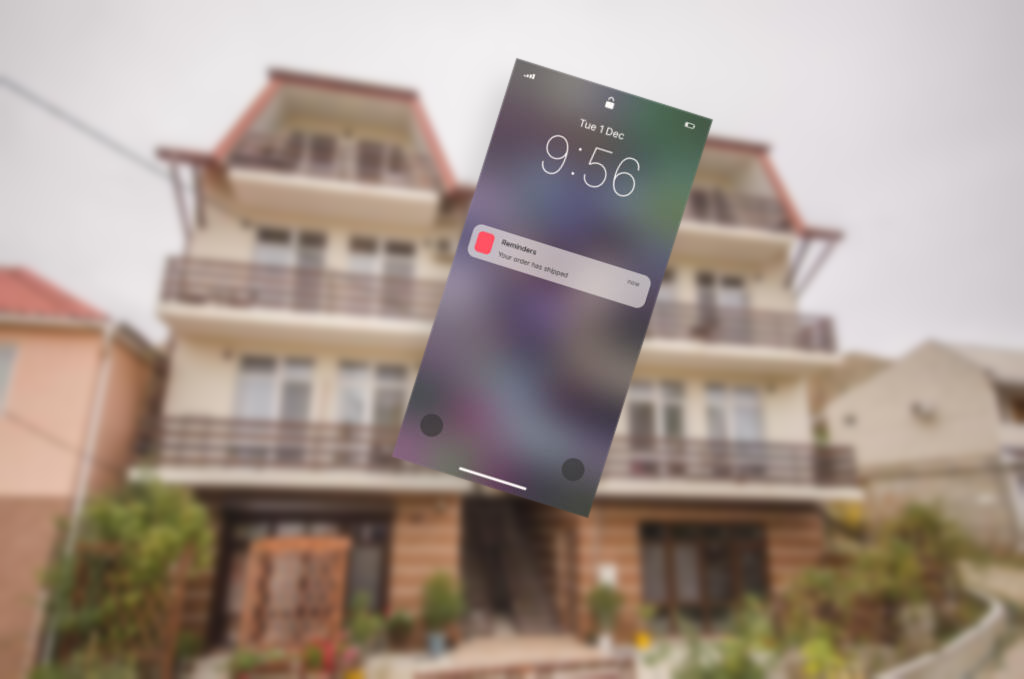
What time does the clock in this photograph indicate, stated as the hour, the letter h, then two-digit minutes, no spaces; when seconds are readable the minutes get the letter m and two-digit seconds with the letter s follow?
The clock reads 9h56
